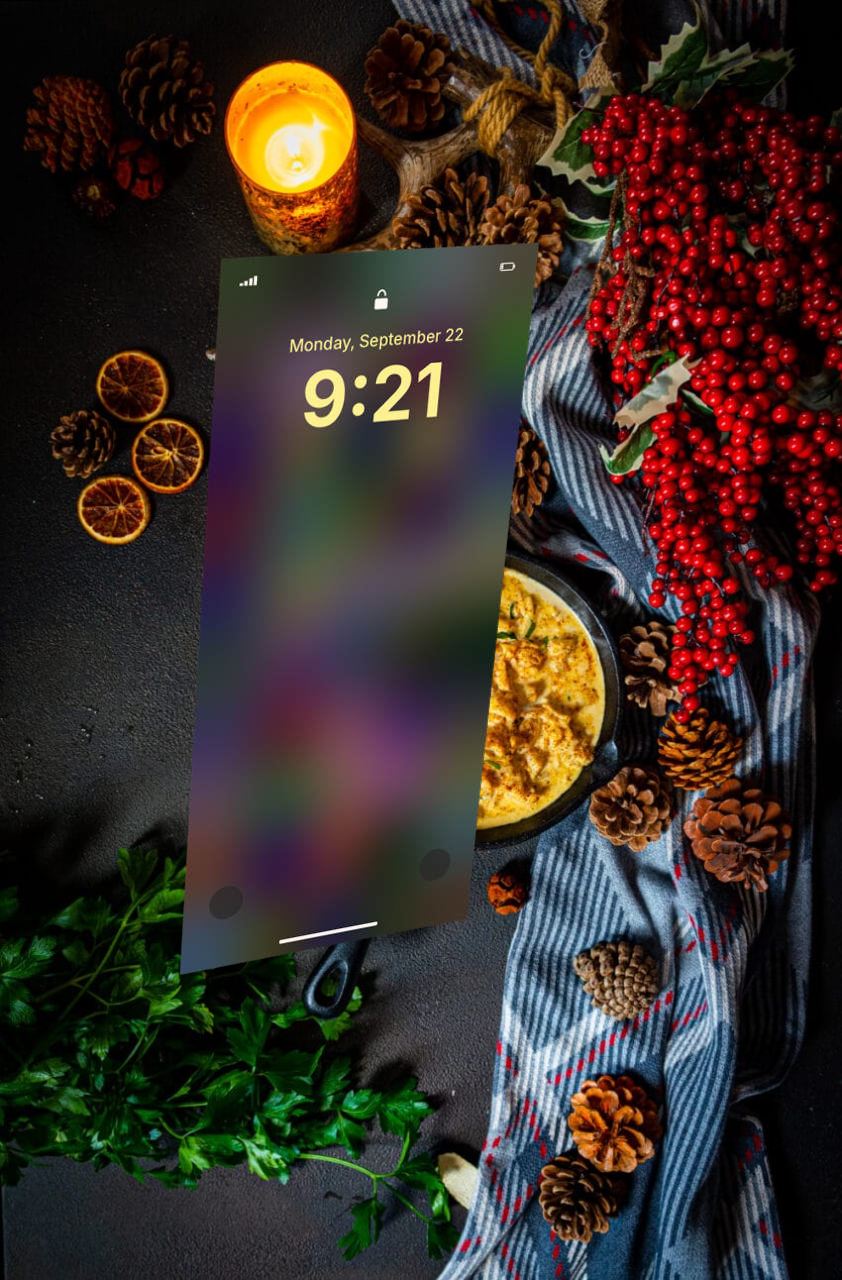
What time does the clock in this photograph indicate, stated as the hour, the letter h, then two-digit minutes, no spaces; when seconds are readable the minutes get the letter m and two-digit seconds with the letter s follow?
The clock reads 9h21
